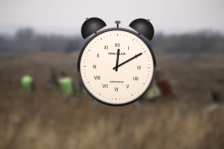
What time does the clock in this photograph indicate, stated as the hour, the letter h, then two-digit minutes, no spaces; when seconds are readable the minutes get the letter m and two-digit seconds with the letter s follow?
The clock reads 12h10
